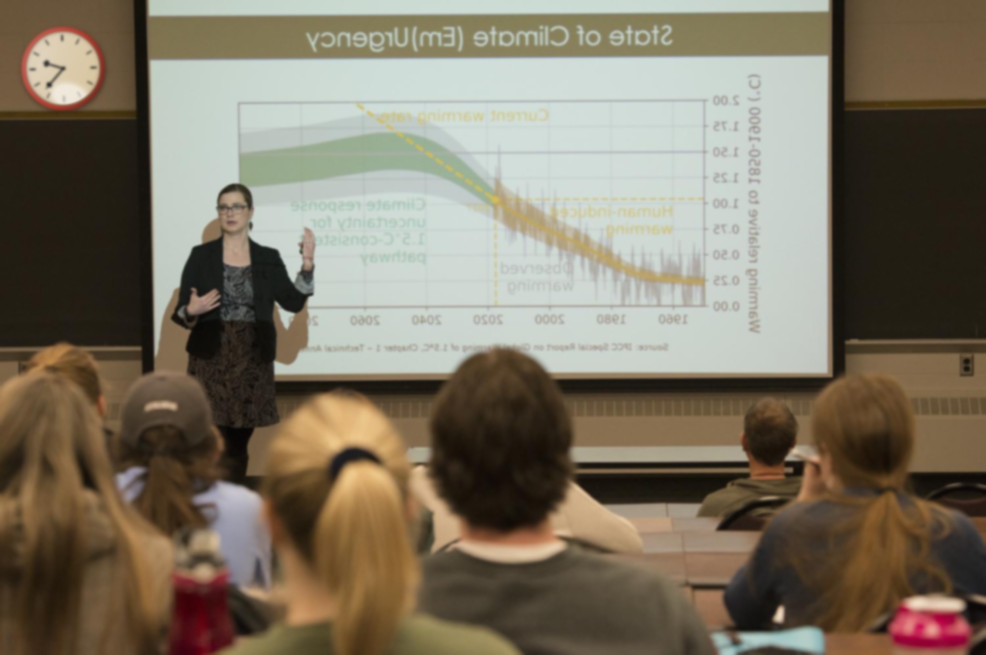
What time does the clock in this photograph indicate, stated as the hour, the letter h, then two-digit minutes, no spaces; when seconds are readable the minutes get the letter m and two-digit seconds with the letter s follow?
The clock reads 9h37
